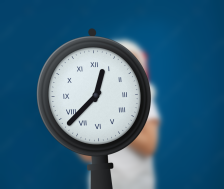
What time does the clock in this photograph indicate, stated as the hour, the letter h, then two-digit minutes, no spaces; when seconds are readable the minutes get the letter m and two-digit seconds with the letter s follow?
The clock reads 12h38
